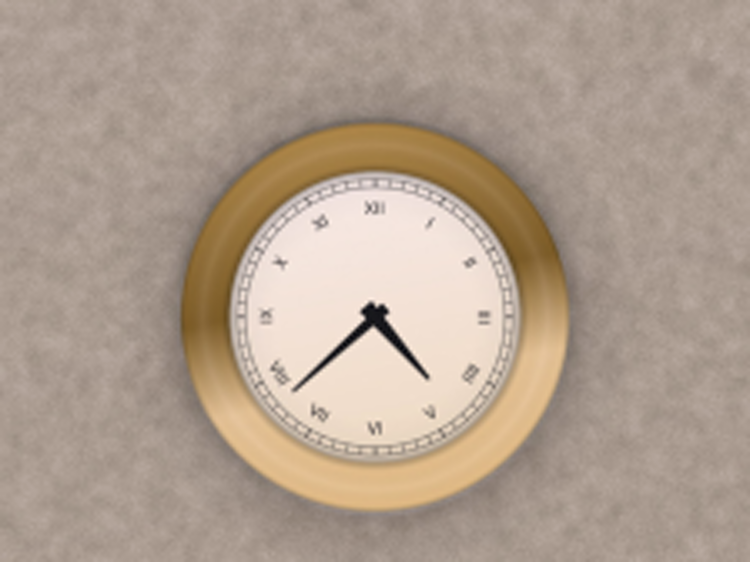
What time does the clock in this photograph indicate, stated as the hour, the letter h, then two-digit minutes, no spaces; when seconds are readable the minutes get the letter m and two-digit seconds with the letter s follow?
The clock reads 4h38
